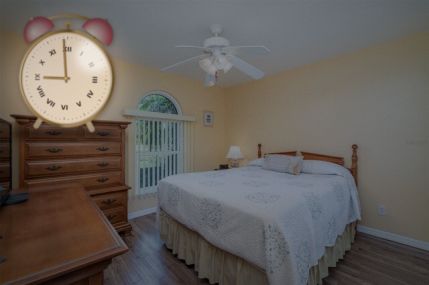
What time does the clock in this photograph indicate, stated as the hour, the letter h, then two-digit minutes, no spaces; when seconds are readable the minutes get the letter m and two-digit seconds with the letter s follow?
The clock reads 8h59
